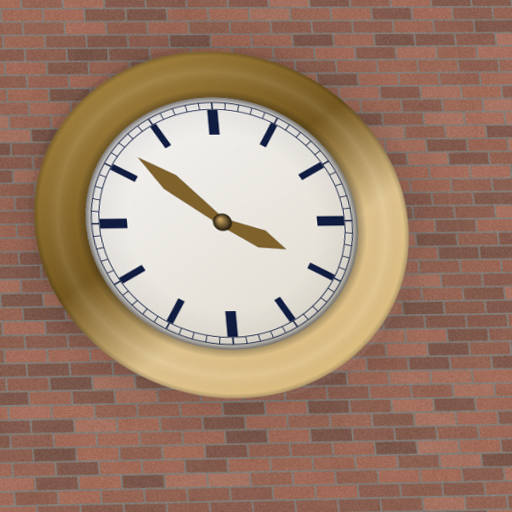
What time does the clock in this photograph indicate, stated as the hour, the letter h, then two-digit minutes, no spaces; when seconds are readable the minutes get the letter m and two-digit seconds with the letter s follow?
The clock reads 3h52
